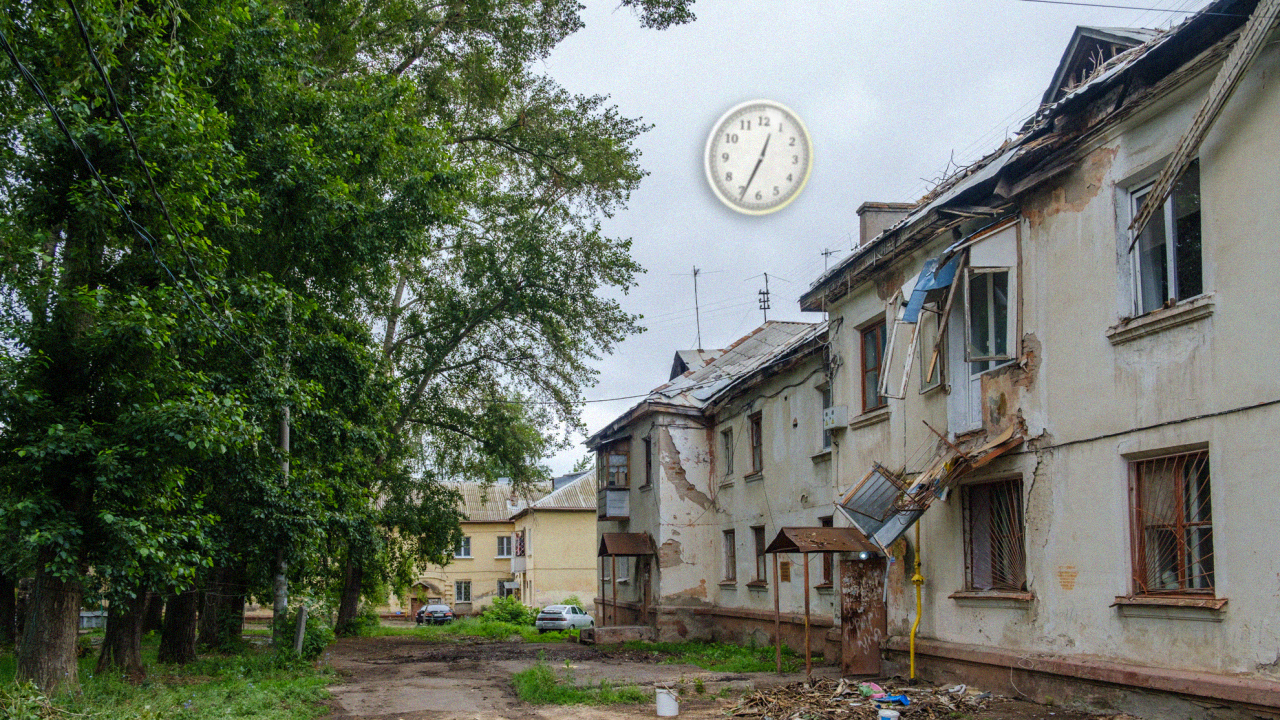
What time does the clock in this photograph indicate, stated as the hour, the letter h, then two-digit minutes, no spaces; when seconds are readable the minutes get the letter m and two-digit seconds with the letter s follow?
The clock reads 12h34
